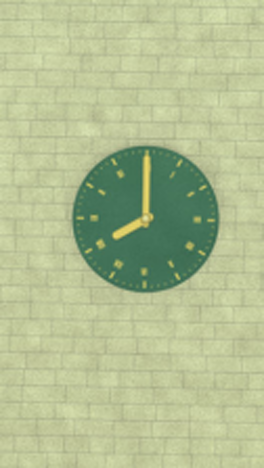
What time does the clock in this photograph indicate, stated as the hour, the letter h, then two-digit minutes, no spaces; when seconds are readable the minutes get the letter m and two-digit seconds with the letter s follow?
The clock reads 8h00
